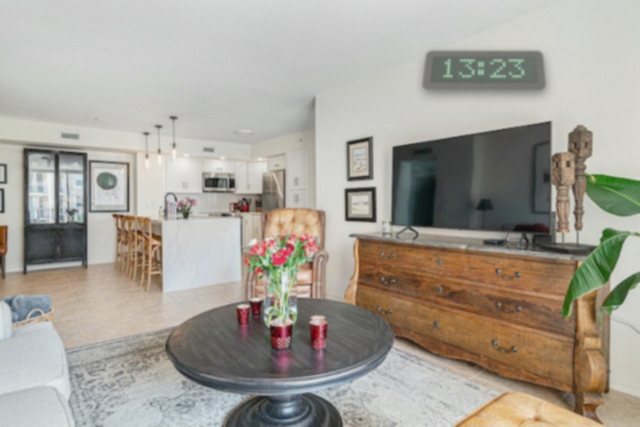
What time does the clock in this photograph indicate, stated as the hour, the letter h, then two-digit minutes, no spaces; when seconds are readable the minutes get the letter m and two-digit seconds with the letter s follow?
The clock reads 13h23
